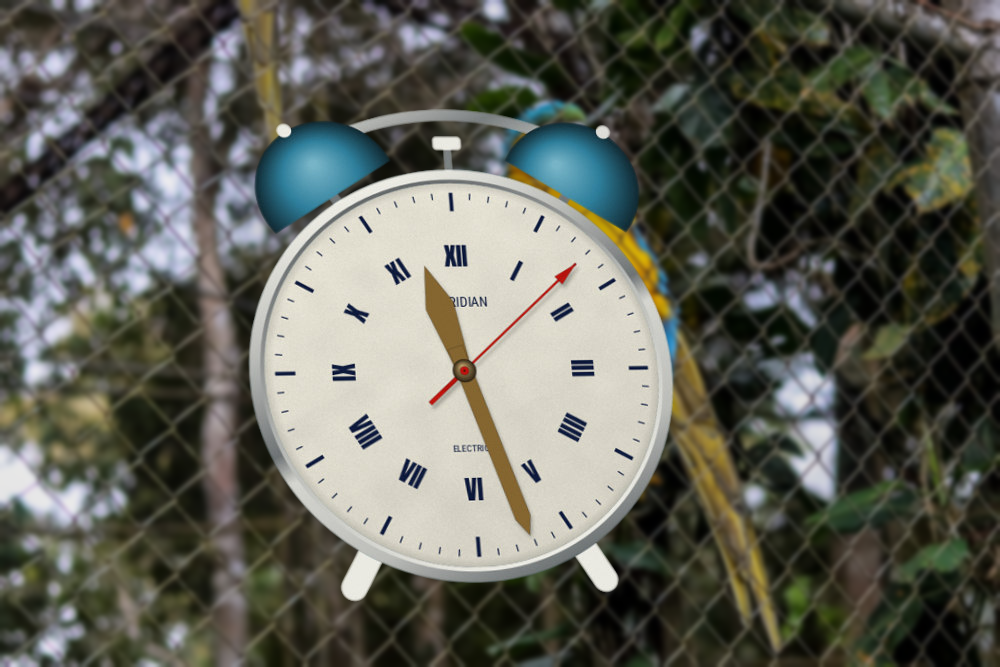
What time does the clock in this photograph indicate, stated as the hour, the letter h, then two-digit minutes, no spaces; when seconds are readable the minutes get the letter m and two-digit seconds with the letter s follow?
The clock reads 11h27m08s
